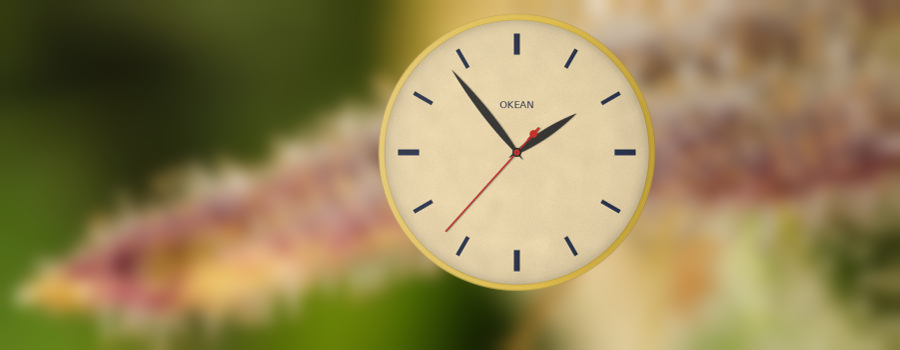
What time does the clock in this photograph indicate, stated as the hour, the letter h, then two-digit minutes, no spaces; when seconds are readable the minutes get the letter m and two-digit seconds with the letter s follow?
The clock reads 1h53m37s
